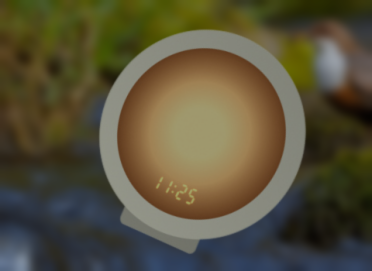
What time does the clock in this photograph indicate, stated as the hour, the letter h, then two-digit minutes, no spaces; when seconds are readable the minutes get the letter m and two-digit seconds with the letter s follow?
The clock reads 11h25
